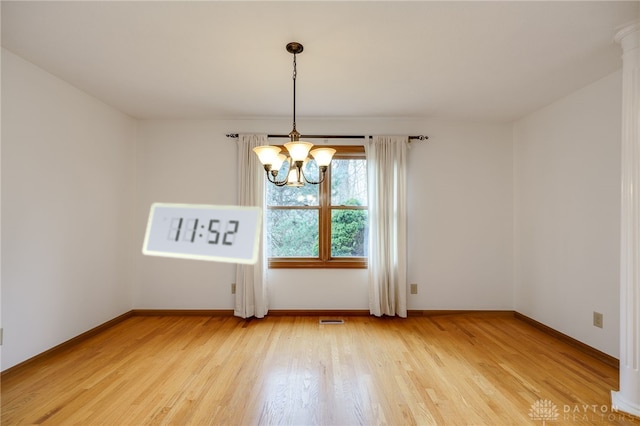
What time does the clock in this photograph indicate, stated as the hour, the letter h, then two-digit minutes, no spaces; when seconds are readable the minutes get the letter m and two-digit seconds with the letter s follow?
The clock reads 11h52
